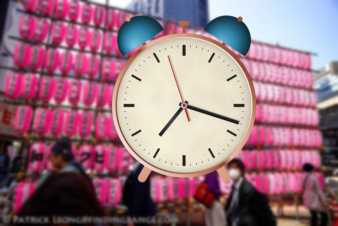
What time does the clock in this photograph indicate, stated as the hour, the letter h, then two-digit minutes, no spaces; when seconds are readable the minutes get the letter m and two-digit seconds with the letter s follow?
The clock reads 7h17m57s
